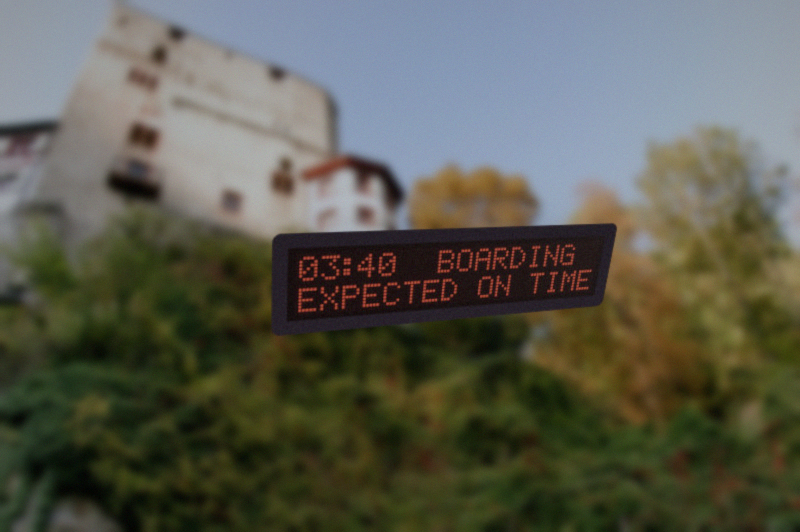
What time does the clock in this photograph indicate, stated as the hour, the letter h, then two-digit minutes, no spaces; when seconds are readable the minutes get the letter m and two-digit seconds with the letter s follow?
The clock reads 3h40
